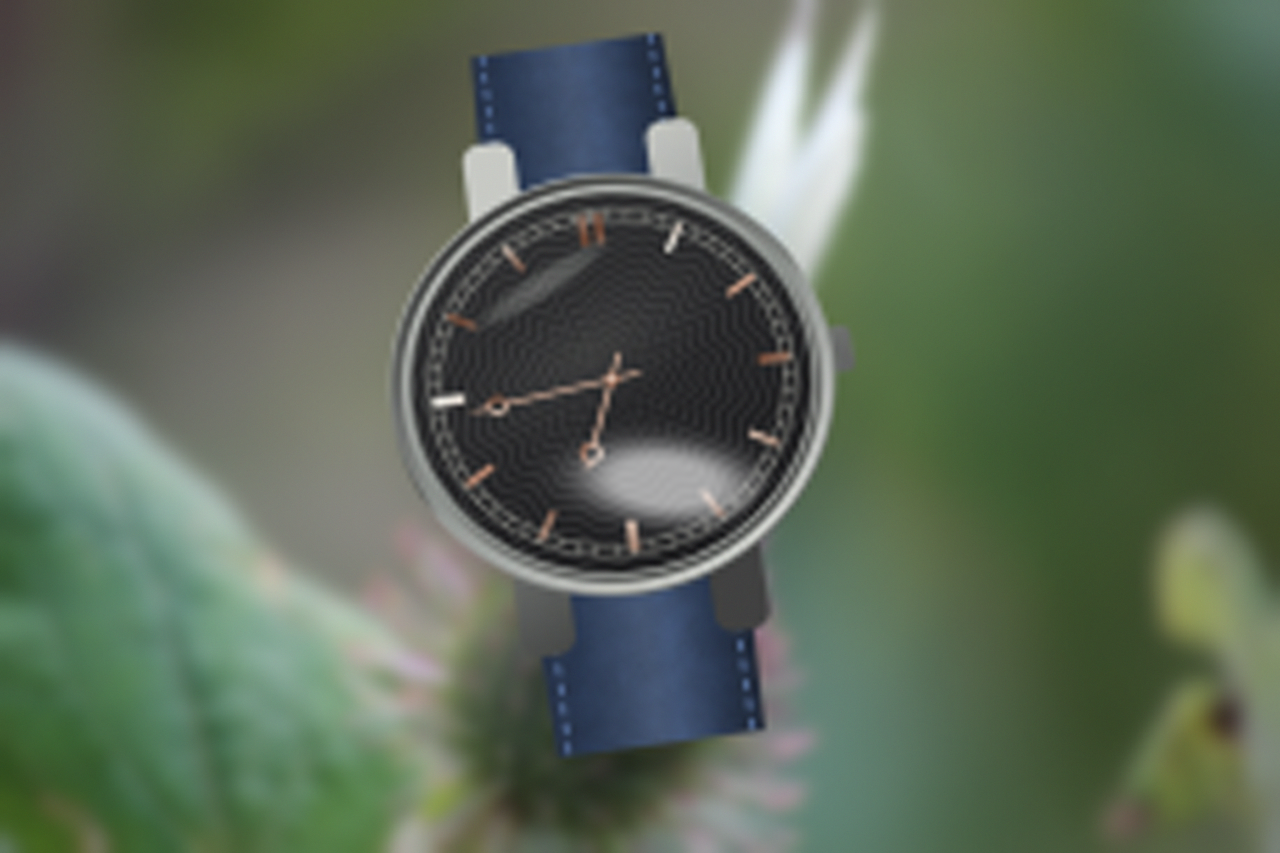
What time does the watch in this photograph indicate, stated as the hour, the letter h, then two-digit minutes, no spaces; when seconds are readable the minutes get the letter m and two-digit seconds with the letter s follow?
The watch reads 6h44
